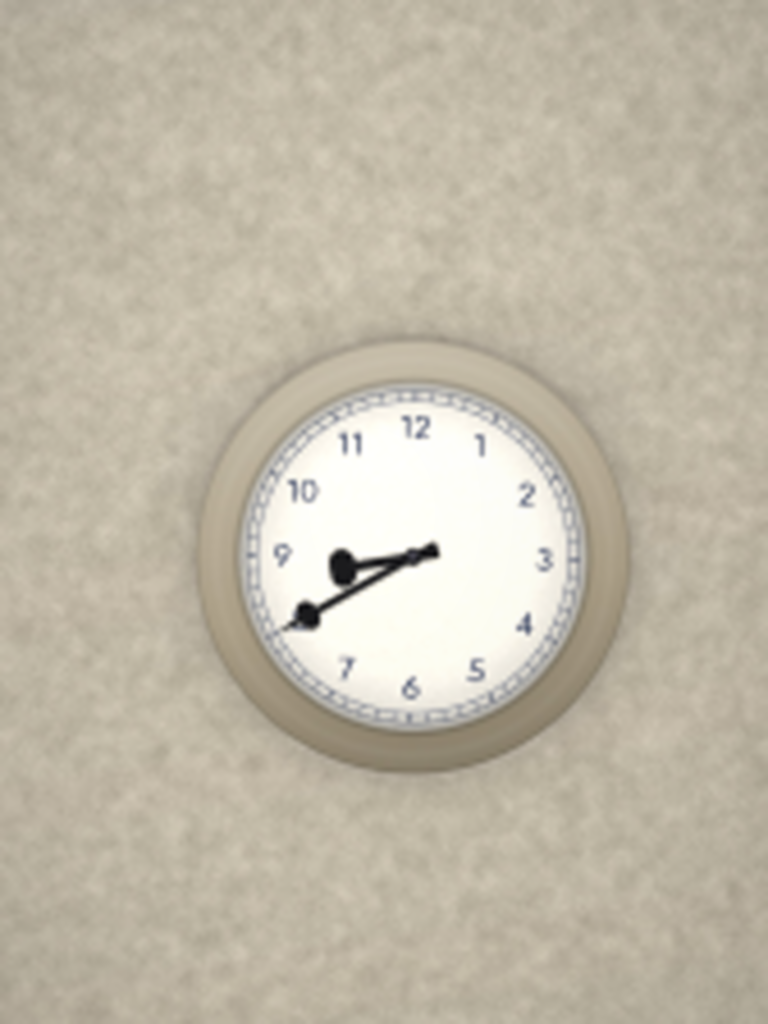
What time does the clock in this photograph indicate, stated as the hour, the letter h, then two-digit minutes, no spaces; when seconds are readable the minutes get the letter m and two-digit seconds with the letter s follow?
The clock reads 8h40
